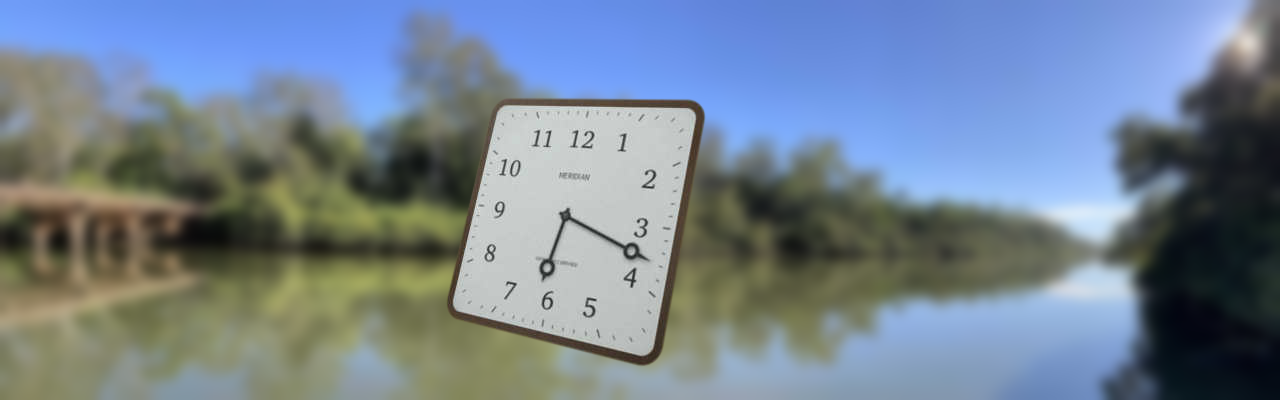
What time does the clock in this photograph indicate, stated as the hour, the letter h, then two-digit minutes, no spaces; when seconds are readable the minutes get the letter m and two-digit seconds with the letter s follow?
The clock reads 6h18
